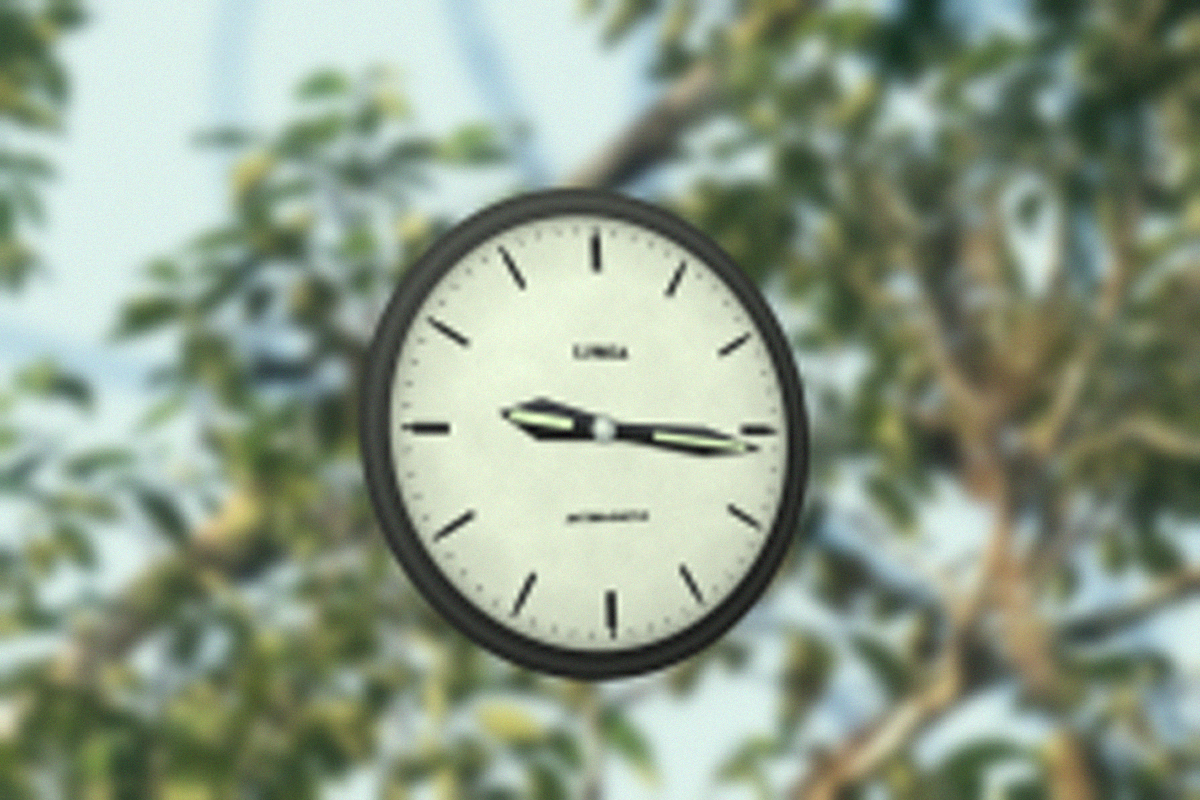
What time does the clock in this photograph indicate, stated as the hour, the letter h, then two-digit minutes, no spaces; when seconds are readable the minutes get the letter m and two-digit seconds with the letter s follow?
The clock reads 9h16
